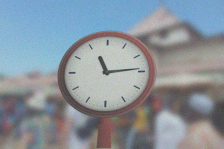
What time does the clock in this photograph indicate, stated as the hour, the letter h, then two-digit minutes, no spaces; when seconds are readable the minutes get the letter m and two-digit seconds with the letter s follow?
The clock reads 11h14
